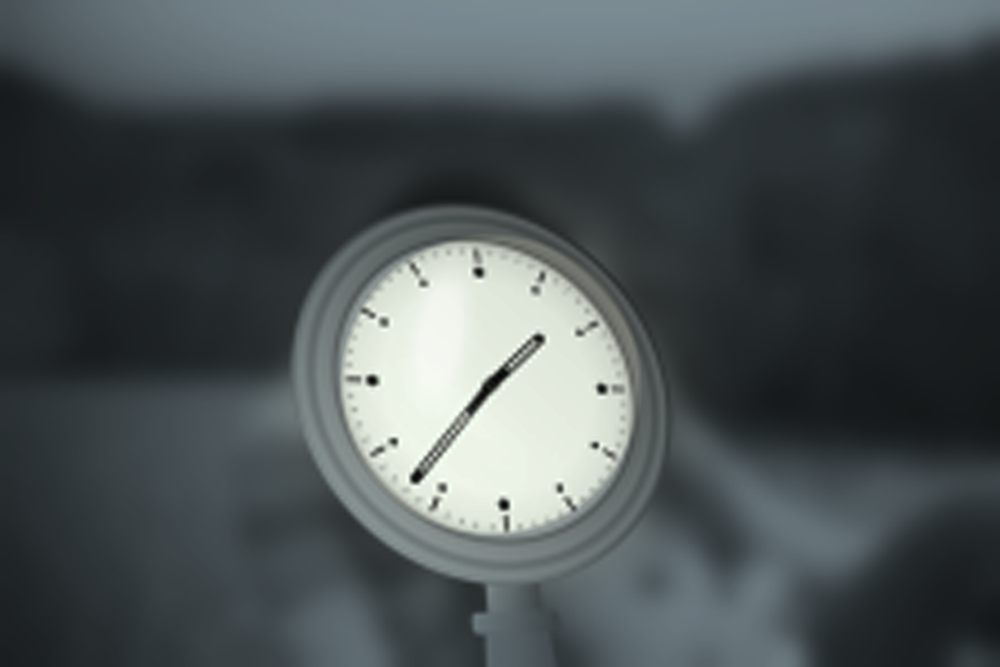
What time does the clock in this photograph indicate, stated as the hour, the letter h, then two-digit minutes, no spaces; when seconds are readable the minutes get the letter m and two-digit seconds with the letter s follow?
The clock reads 1h37
